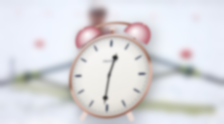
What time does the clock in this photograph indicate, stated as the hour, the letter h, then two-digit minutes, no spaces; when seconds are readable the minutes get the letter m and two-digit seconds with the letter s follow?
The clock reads 12h31
